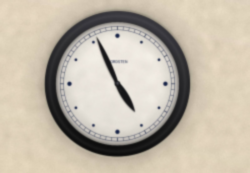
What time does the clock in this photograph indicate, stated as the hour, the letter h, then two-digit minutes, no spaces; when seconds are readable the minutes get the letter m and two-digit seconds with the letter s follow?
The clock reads 4h56
